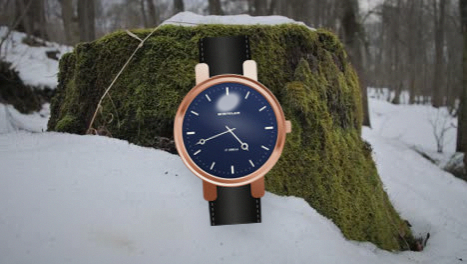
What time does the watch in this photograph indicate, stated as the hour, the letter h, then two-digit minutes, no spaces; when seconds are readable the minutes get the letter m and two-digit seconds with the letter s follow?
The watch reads 4h42
